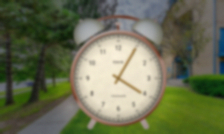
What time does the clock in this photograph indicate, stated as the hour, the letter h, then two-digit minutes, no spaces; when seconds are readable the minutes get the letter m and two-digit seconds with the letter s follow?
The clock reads 4h05
